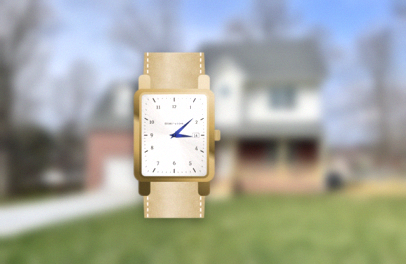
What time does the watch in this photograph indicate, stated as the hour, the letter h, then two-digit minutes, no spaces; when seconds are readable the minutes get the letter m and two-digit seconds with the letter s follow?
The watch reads 3h08
